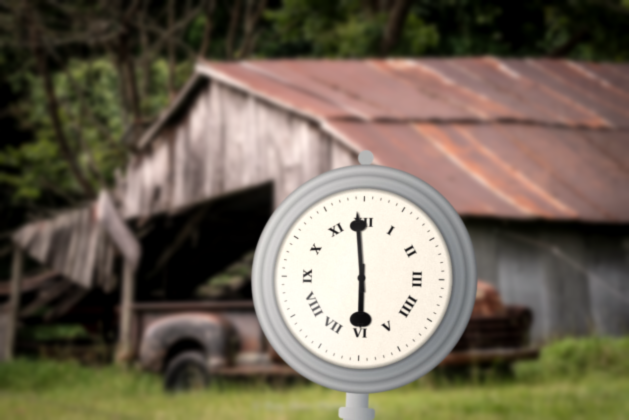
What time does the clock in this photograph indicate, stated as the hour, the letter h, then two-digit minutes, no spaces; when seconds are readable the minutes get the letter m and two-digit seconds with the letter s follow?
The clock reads 5h59
